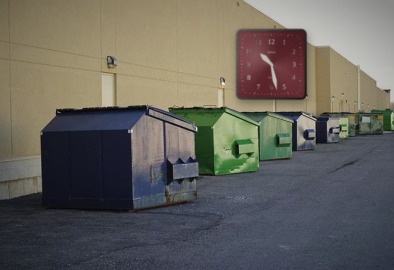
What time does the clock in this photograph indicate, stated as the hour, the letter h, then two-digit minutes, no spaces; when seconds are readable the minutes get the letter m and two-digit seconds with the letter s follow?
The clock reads 10h28
